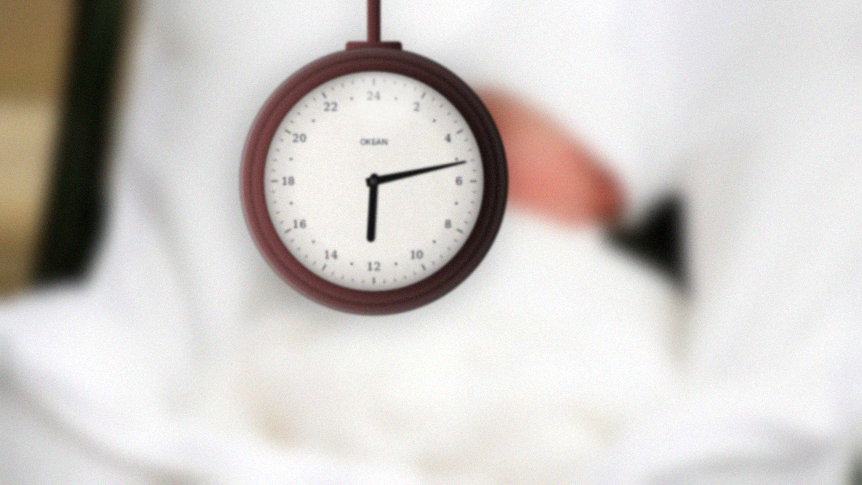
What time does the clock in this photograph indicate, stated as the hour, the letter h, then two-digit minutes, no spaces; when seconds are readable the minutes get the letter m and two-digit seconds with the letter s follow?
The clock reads 12h13
